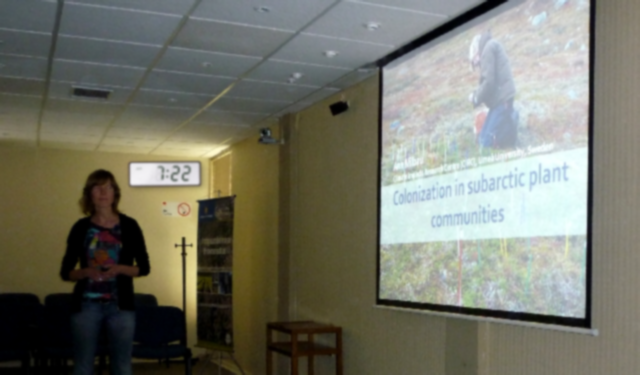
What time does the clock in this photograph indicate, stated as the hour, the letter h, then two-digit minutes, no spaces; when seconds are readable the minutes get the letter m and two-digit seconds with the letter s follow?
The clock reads 7h22
